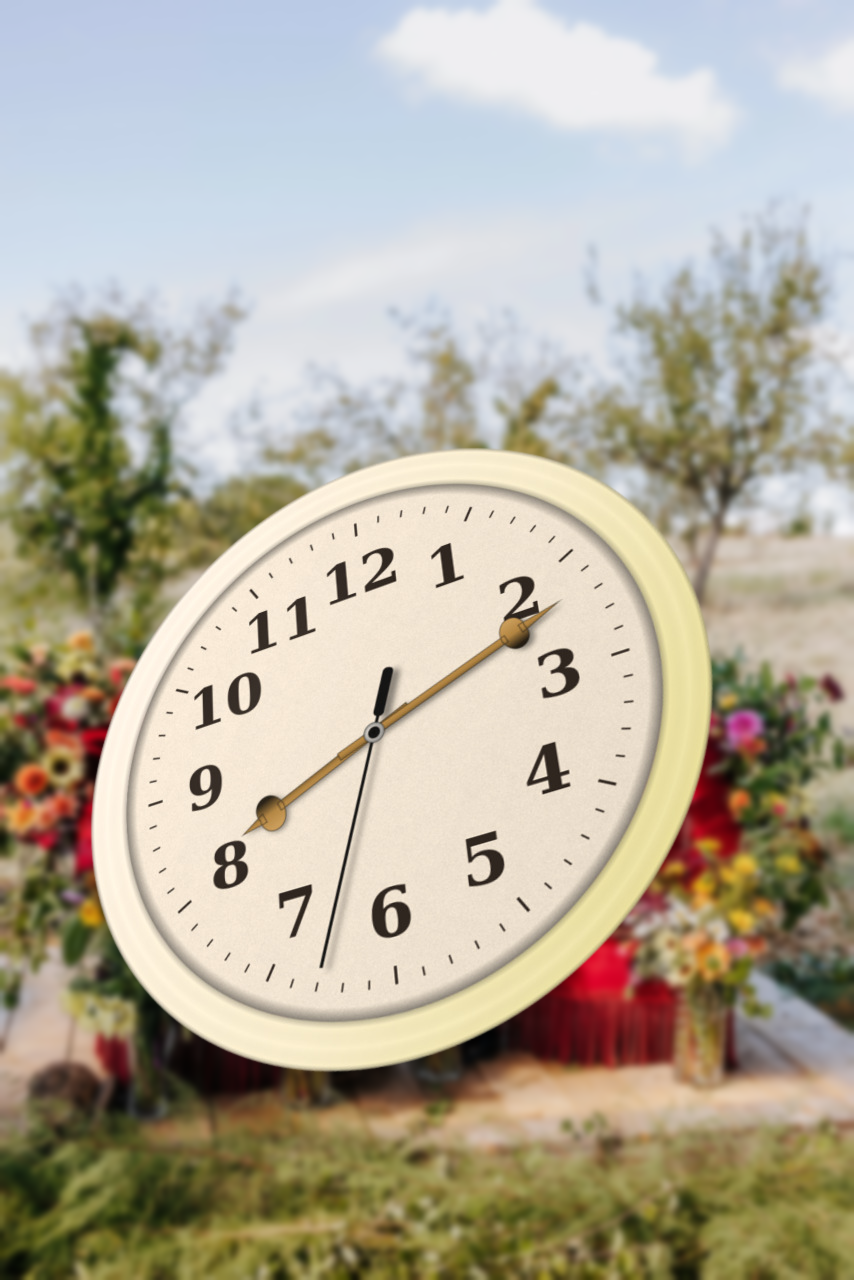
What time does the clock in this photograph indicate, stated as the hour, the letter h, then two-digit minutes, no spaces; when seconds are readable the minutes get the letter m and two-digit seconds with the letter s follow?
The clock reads 8h11m33s
